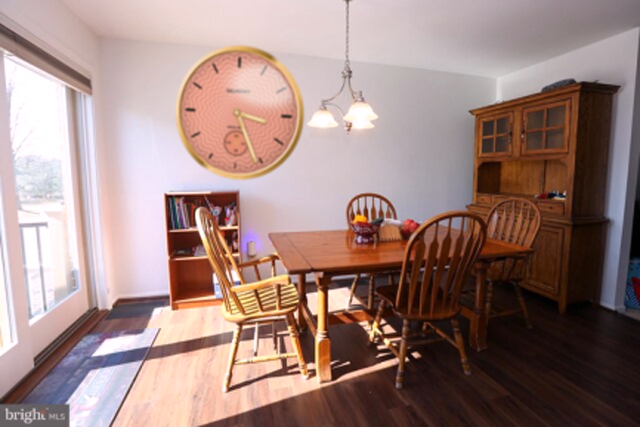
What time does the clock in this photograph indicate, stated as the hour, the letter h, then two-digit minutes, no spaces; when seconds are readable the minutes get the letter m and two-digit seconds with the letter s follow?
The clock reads 3h26
